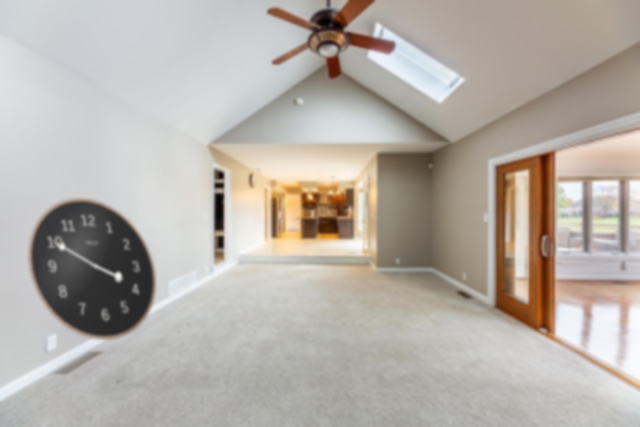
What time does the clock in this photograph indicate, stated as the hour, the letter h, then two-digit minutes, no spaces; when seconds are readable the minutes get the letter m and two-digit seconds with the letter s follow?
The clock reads 3h50
